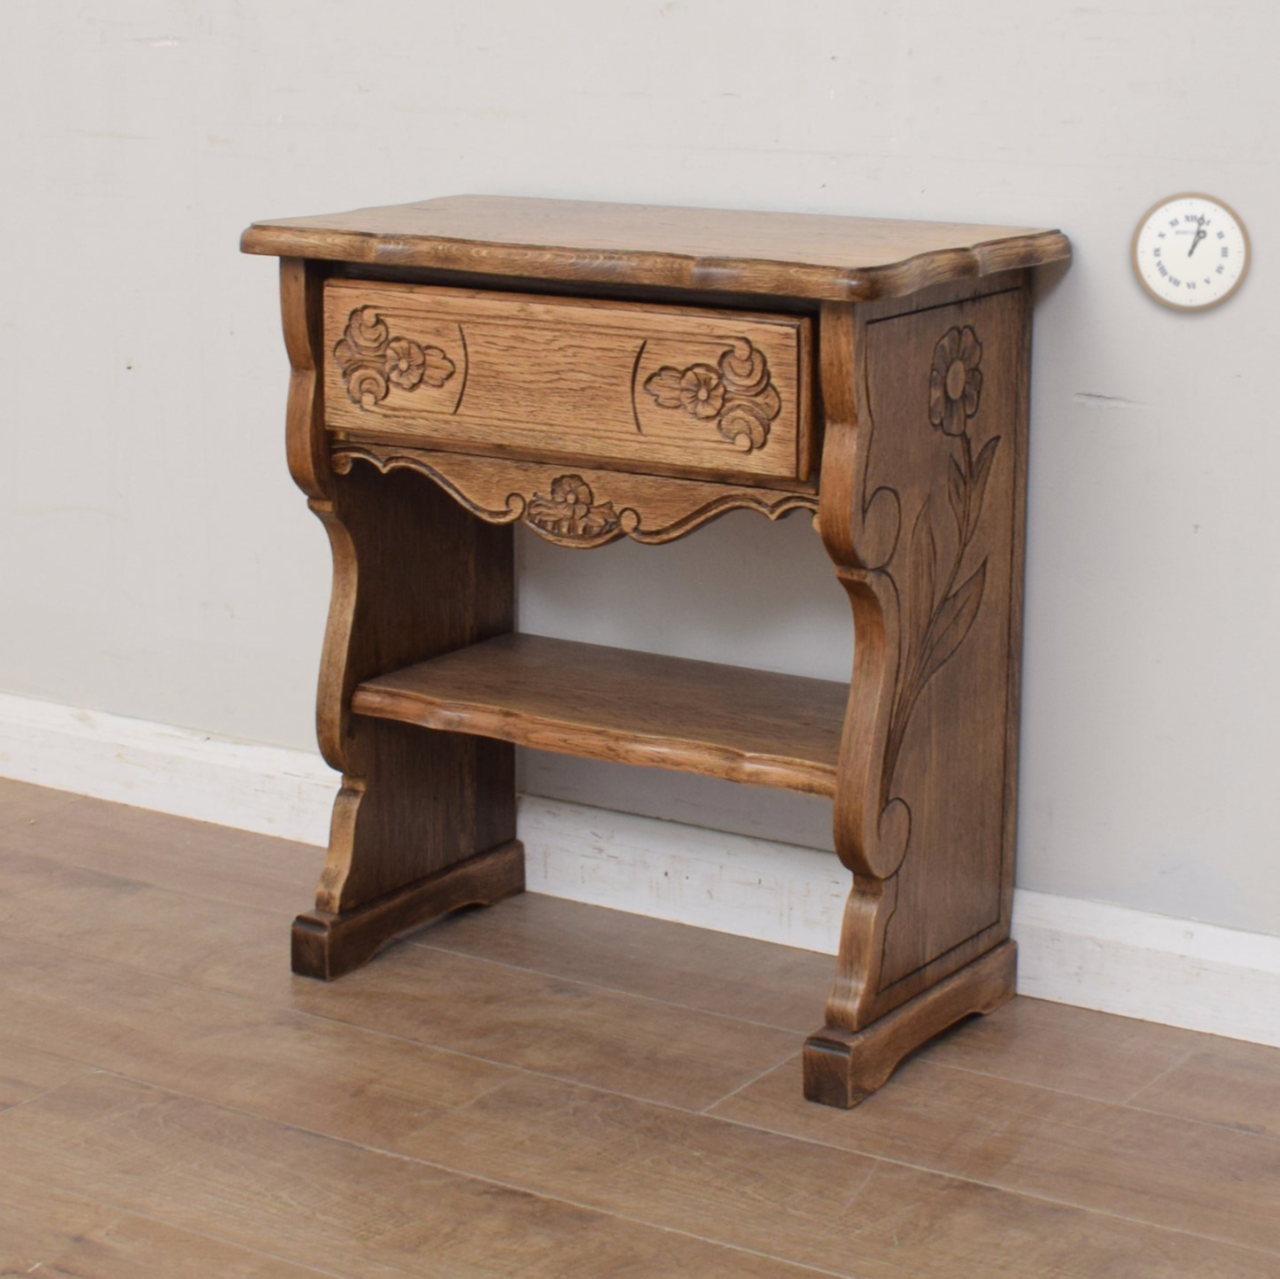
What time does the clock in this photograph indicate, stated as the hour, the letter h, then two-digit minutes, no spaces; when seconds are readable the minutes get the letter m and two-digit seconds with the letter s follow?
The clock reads 1h03
